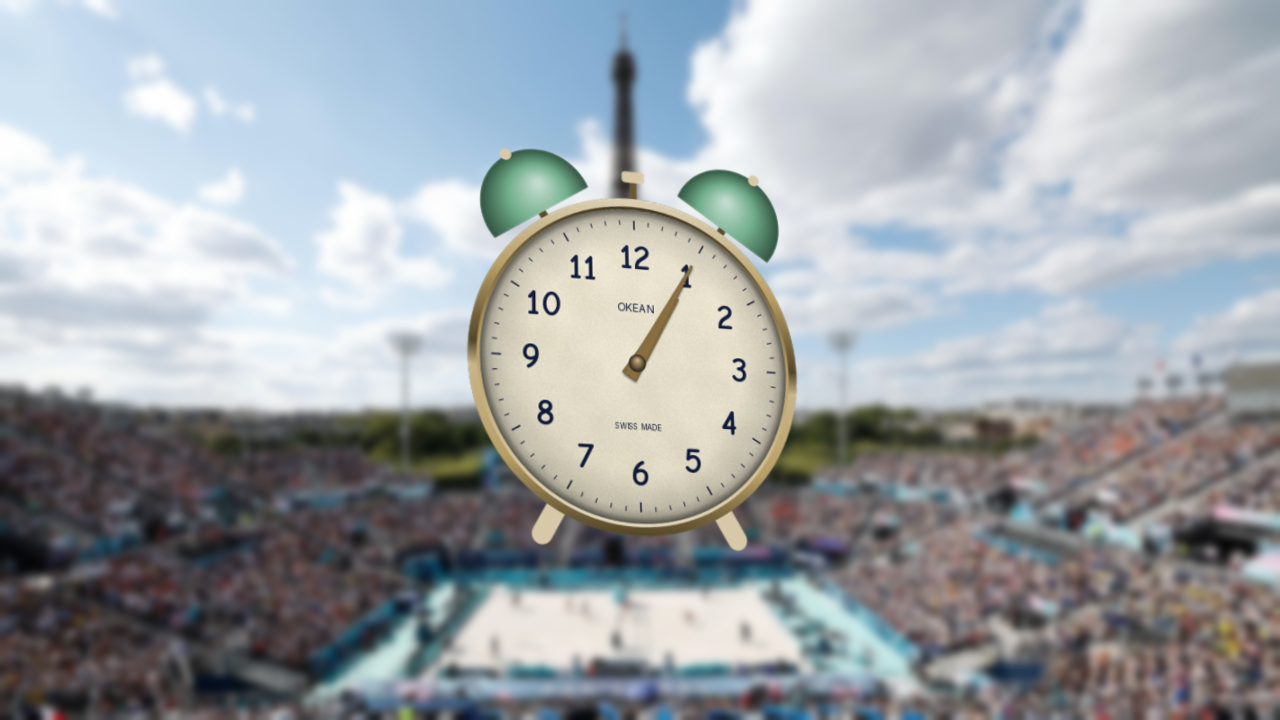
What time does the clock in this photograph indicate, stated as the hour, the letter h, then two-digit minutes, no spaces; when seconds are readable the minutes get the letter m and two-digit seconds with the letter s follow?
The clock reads 1h05
